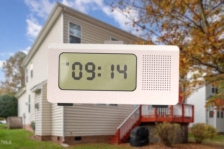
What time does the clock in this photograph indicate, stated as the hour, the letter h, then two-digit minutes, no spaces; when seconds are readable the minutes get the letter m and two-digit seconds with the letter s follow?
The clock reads 9h14
